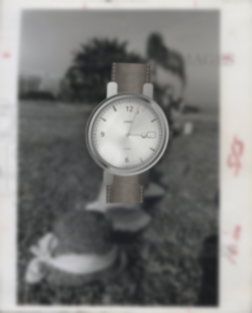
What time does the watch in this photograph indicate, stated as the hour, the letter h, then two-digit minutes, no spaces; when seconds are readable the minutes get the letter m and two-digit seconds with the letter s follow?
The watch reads 3h03
